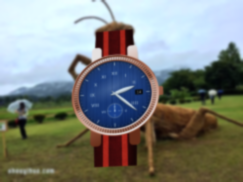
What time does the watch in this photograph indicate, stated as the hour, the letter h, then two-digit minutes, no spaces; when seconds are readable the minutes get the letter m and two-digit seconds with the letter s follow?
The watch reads 2h22
